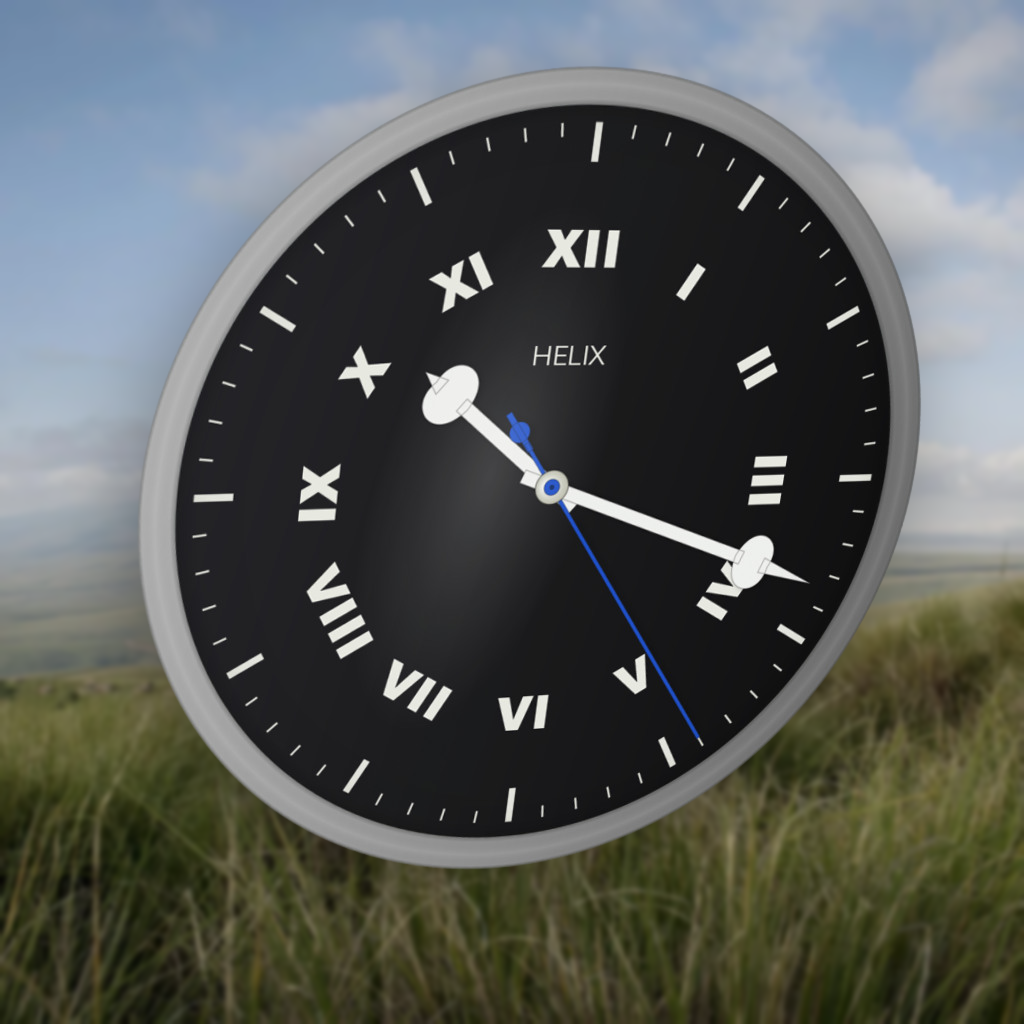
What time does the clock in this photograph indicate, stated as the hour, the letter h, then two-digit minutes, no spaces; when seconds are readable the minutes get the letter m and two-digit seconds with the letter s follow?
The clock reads 10h18m24s
